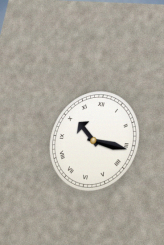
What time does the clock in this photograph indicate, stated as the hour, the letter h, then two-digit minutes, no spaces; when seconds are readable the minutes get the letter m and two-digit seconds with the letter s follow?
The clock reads 10h16
